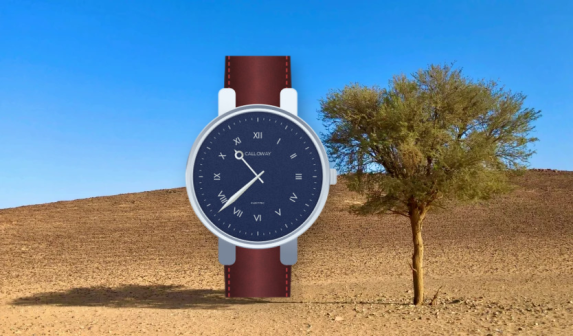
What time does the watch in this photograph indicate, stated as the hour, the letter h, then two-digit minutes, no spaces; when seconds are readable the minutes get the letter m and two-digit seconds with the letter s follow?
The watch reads 10h38
